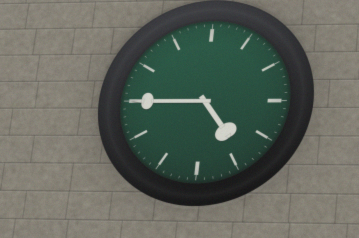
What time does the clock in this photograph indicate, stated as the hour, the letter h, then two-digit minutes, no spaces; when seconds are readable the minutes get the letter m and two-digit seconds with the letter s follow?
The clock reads 4h45
